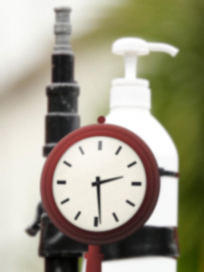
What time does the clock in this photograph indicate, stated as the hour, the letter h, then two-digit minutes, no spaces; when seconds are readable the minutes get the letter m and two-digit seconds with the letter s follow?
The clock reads 2h29
